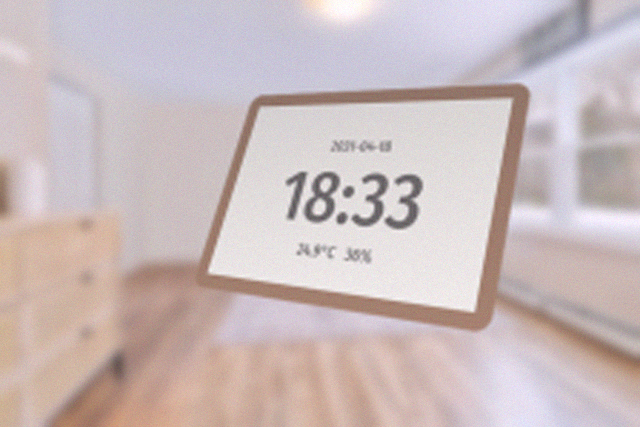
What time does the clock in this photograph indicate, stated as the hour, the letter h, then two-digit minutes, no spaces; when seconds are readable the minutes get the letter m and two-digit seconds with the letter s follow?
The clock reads 18h33
